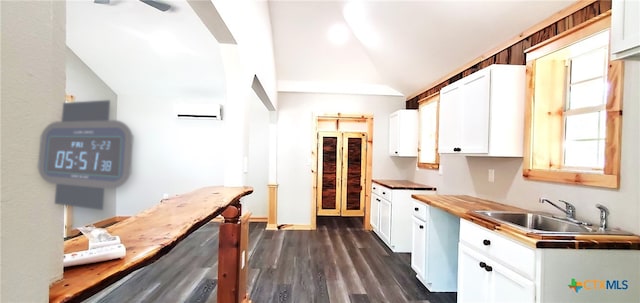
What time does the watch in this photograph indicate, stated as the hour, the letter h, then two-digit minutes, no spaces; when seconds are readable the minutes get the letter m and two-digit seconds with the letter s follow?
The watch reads 5h51
